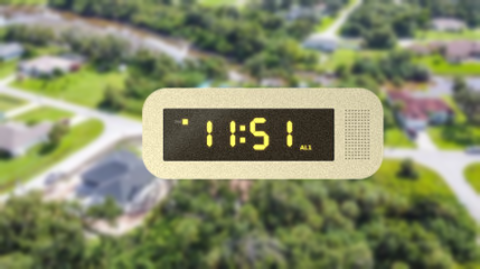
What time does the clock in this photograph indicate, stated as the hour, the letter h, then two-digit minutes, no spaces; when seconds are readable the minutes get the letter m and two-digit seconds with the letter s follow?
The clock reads 11h51
